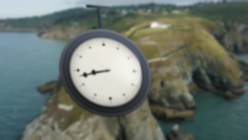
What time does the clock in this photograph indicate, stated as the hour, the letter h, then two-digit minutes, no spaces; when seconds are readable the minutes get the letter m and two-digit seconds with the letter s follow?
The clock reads 8h43
